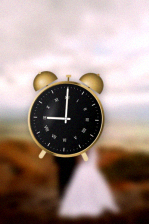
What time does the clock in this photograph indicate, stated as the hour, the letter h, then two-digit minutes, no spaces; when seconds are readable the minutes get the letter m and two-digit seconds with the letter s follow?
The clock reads 9h00
